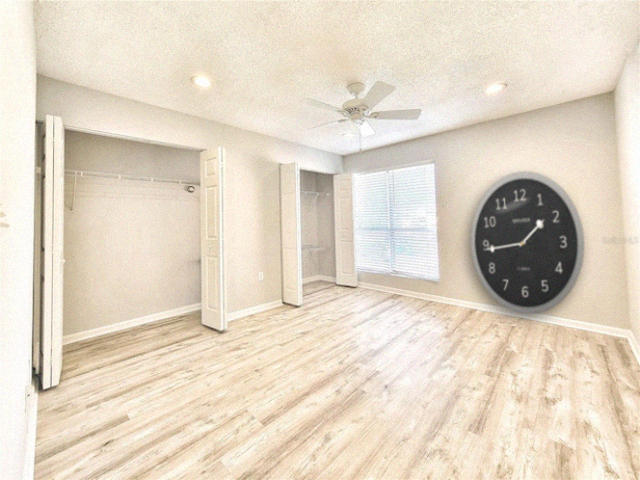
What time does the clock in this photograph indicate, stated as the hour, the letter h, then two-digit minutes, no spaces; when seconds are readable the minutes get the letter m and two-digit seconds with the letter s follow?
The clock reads 1h44
